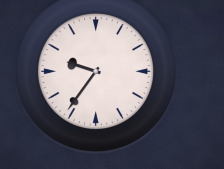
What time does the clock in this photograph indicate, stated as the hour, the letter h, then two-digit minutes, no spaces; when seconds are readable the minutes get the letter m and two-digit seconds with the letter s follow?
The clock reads 9h36
